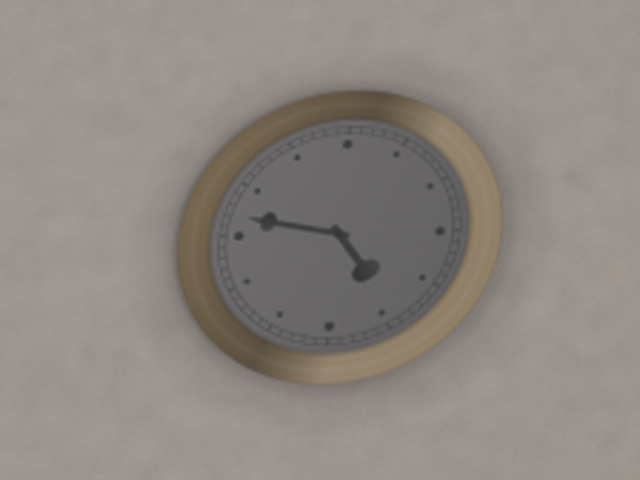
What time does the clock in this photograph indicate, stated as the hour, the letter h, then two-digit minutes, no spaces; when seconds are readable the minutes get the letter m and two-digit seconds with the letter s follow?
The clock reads 4h47
